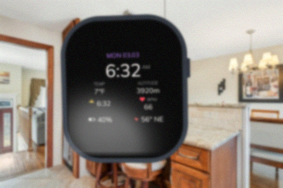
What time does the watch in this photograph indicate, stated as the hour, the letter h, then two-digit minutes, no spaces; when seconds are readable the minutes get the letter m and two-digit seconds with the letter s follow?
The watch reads 6h32
